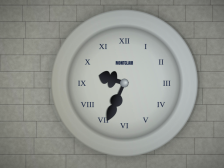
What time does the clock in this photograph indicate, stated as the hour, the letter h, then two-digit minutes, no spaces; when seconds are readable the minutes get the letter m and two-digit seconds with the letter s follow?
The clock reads 9h34
